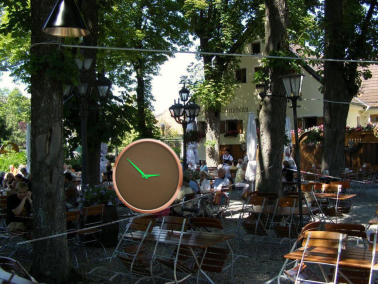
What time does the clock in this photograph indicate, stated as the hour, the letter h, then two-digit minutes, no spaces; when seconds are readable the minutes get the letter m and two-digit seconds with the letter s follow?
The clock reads 2h52
